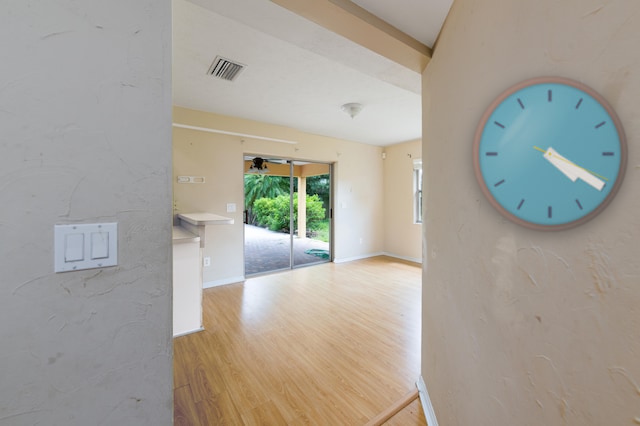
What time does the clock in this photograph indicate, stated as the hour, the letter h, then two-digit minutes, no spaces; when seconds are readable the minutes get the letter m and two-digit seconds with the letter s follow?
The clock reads 4h20m19s
